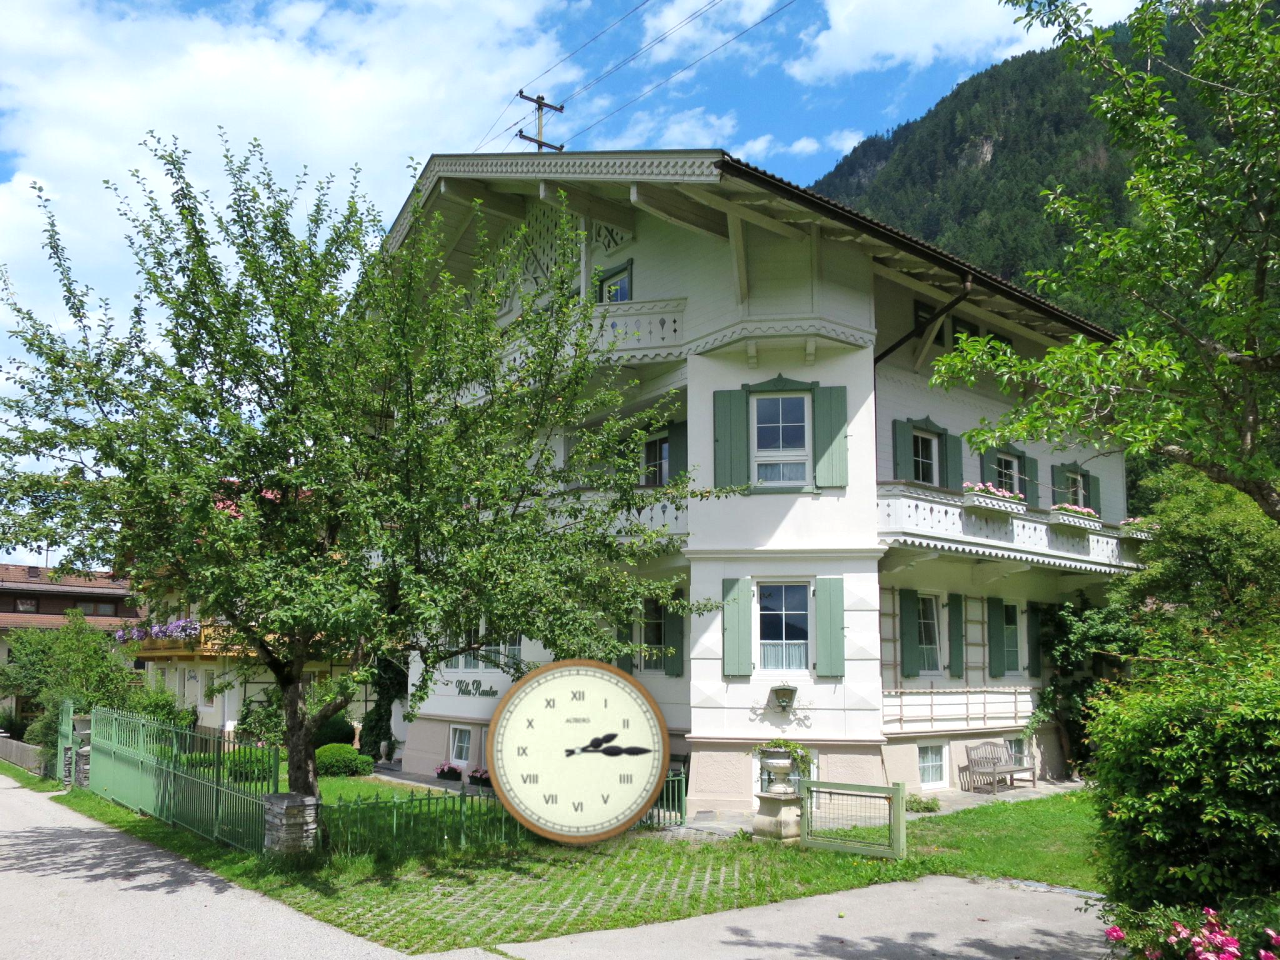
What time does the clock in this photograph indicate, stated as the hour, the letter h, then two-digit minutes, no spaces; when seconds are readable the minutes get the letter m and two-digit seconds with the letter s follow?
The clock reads 2h15
